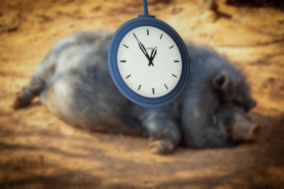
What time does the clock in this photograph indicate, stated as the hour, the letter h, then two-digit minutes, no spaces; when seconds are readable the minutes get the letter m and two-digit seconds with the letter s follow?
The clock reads 12h55
